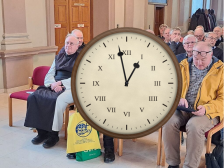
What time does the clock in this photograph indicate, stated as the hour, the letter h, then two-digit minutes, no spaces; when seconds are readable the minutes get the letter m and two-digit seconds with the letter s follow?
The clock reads 12h58
